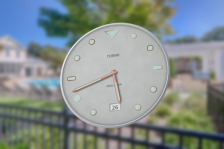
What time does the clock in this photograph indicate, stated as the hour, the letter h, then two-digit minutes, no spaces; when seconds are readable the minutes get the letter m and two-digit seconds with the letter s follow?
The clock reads 5h42
